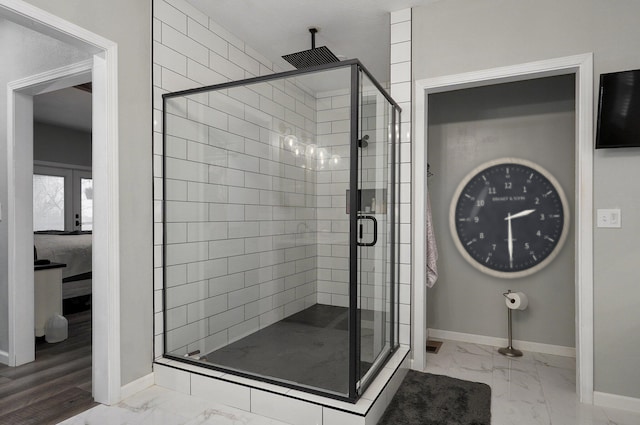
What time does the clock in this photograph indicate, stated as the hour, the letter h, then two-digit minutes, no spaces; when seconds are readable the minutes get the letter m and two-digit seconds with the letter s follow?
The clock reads 2h30
